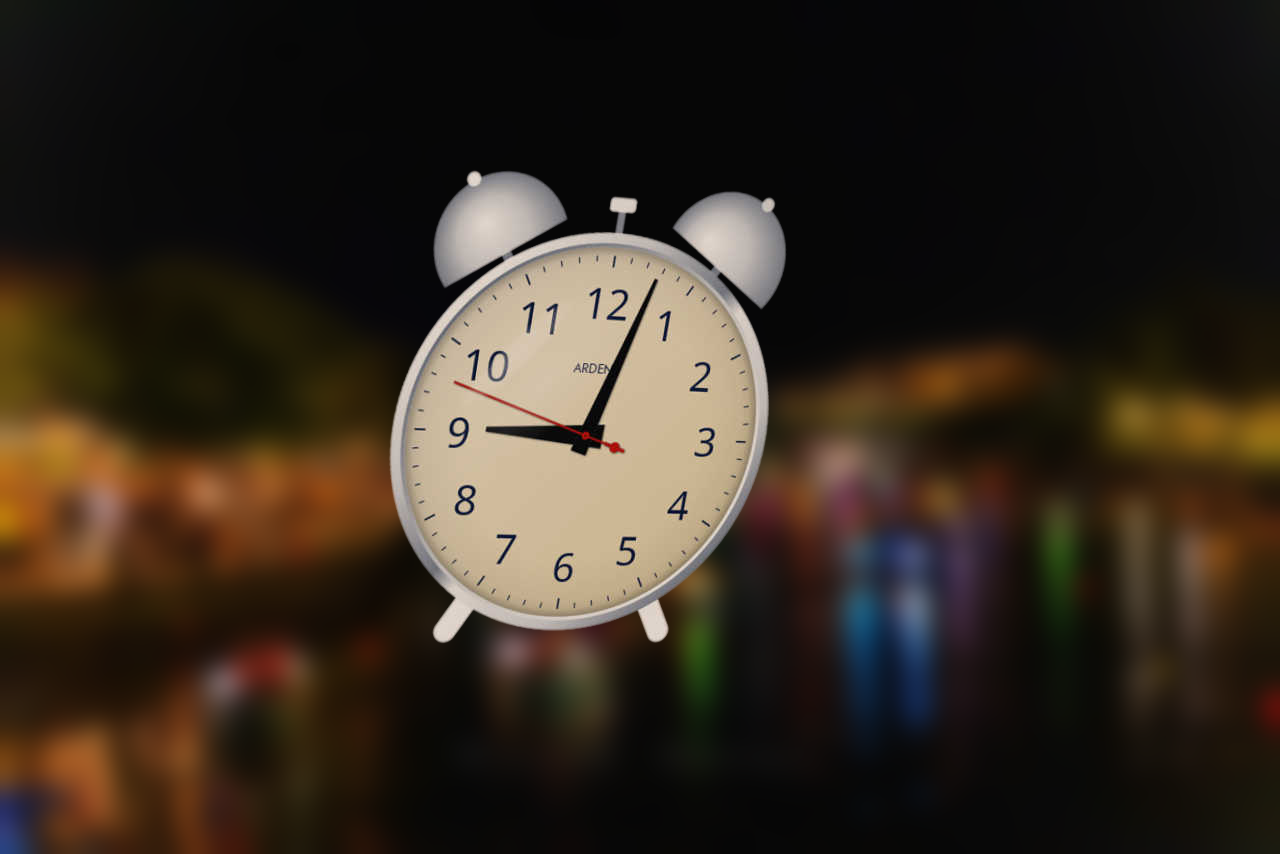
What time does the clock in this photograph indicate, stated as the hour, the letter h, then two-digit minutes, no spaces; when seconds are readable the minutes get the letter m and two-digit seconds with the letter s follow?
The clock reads 9h02m48s
